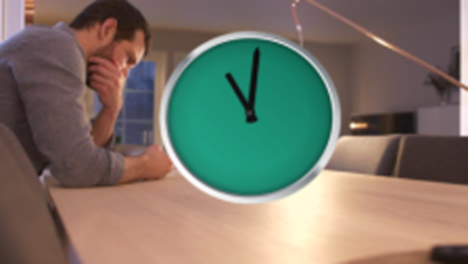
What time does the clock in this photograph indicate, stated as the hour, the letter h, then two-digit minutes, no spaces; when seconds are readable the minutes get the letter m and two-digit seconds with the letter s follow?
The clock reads 11h01
